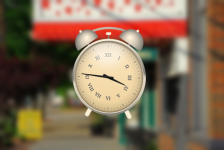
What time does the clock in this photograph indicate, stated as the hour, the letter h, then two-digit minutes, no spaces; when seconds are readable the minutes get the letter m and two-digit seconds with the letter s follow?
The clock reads 3h46
